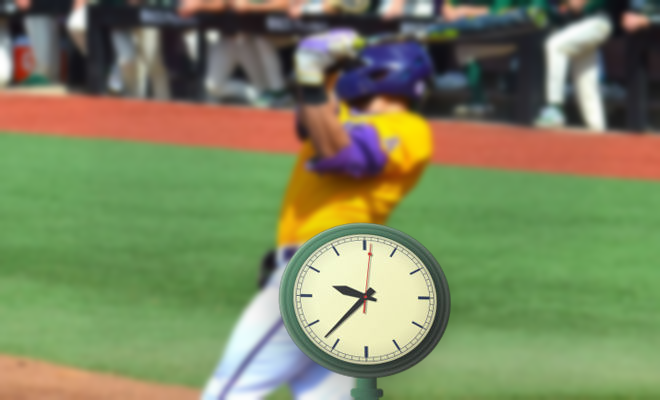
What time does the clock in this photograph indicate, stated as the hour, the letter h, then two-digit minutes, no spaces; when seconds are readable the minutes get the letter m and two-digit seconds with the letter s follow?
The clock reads 9h37m01s
